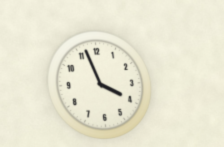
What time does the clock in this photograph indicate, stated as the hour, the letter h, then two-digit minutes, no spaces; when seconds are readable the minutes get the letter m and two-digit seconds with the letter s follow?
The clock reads 3h57
